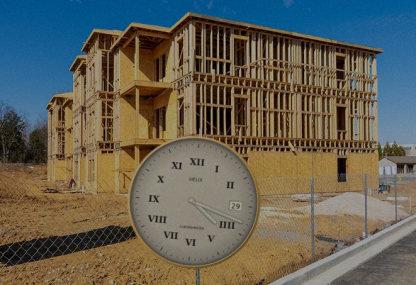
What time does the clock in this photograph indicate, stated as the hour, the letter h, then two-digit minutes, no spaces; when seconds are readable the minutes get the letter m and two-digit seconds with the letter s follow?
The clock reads 4h18
